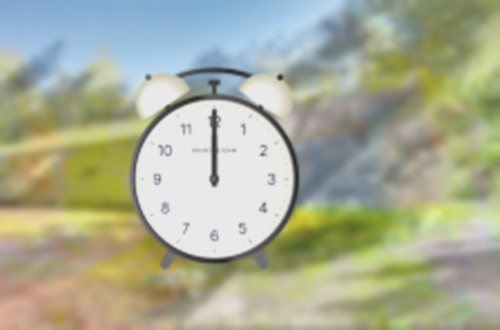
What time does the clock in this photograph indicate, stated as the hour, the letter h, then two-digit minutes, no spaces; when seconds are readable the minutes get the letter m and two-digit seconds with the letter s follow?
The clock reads 12h00
